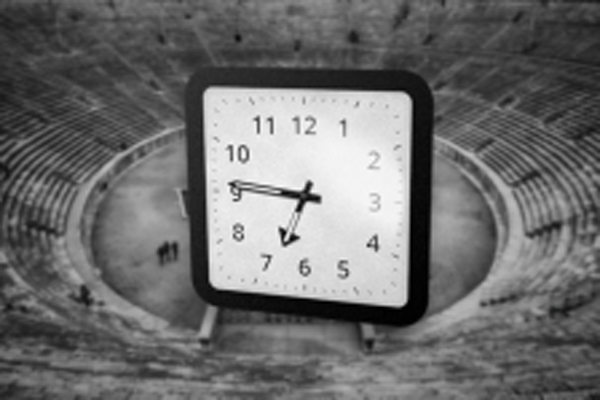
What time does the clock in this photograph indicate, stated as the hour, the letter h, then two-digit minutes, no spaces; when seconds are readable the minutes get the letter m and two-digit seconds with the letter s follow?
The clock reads 6h46
